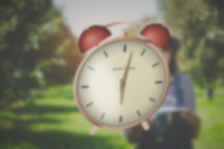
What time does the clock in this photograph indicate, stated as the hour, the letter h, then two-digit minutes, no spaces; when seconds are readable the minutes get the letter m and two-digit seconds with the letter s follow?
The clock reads 6h02
